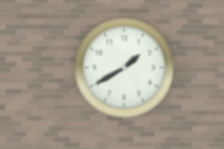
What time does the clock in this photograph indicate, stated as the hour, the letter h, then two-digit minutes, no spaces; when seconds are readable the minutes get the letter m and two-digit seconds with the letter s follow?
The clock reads 1h40
